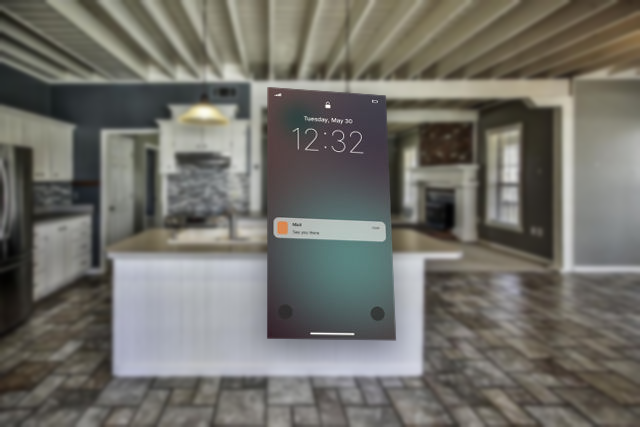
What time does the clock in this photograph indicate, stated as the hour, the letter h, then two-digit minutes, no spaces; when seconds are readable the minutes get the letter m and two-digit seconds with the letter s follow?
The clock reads 12h32
